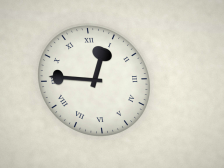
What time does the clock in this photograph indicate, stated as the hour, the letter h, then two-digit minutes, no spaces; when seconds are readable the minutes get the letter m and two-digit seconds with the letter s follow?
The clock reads 12h46
